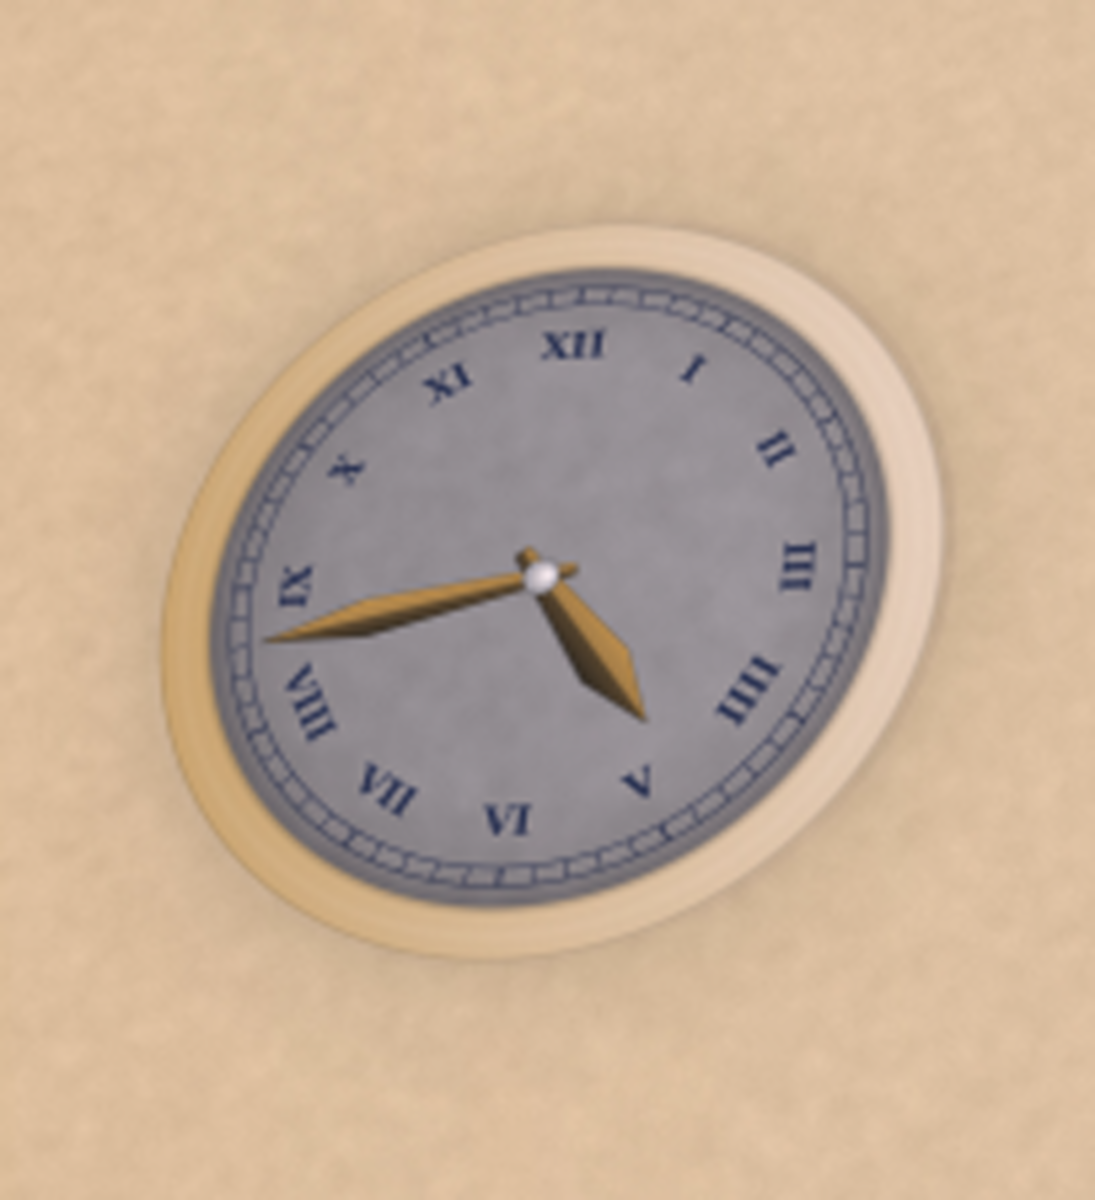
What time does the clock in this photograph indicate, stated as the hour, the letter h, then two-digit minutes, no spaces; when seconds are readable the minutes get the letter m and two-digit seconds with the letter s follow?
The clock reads 4h43
